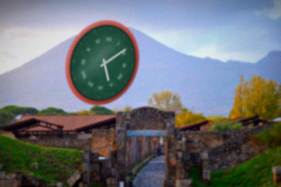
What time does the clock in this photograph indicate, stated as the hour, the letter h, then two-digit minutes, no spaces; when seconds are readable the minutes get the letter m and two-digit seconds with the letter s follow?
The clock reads 5h09
